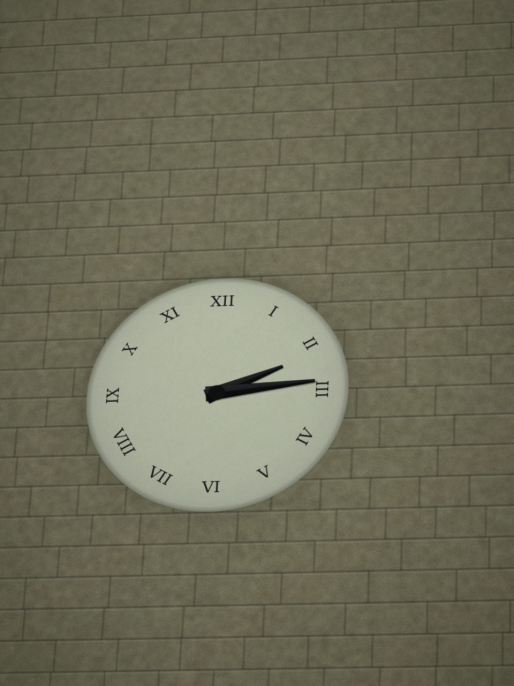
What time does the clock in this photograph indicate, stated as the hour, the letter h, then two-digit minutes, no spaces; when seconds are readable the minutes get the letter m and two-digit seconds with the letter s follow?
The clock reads 2h14
